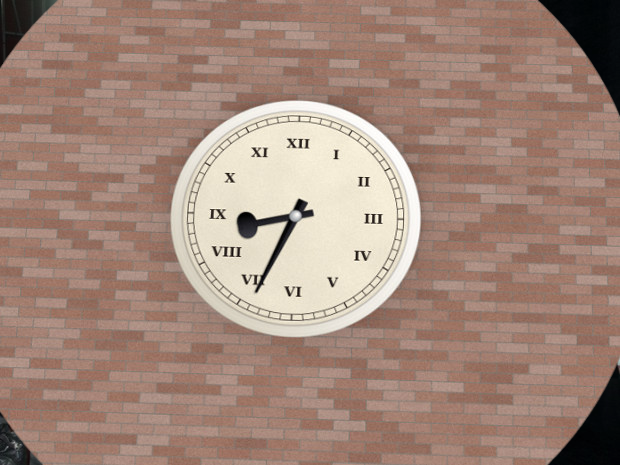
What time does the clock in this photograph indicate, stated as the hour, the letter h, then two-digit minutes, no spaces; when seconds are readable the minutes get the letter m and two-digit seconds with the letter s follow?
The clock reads 8h34
